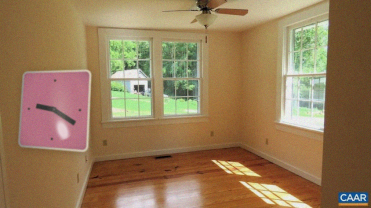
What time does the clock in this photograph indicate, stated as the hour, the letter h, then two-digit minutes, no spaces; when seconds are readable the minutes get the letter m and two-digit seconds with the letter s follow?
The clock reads 9h20
